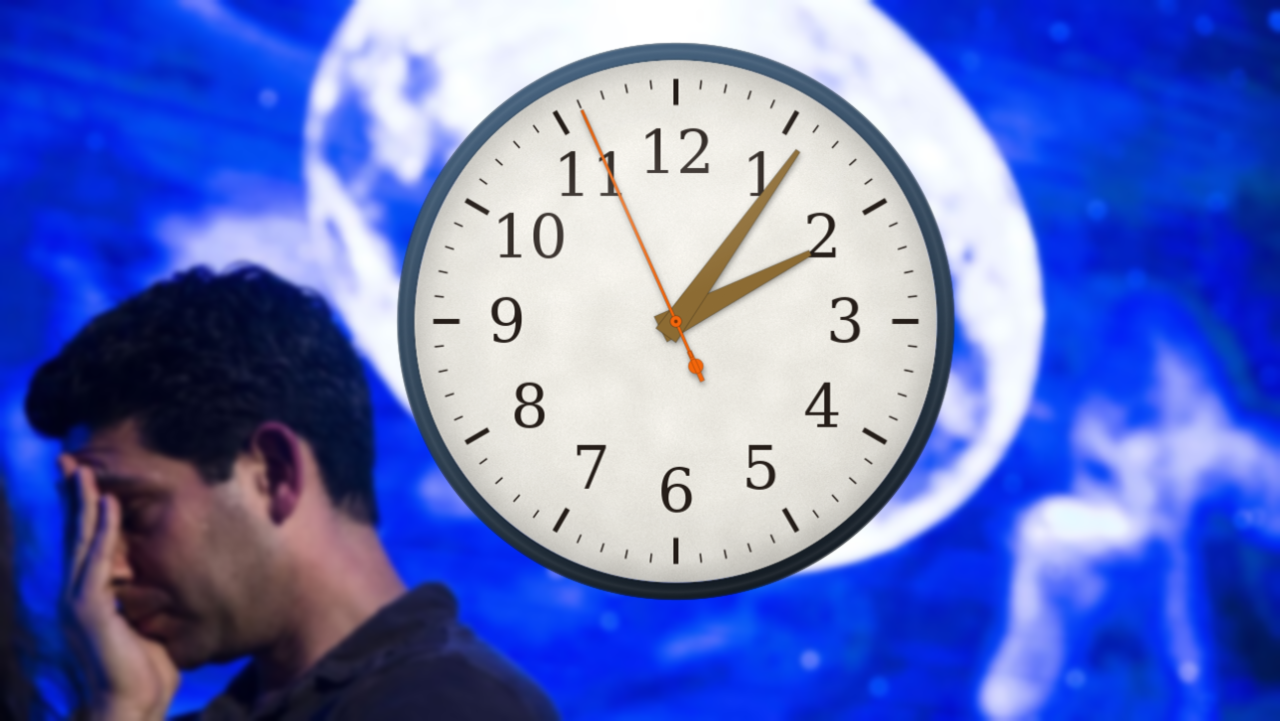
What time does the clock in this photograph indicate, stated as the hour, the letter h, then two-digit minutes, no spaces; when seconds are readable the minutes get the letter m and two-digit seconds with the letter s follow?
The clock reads 2h05m56s
